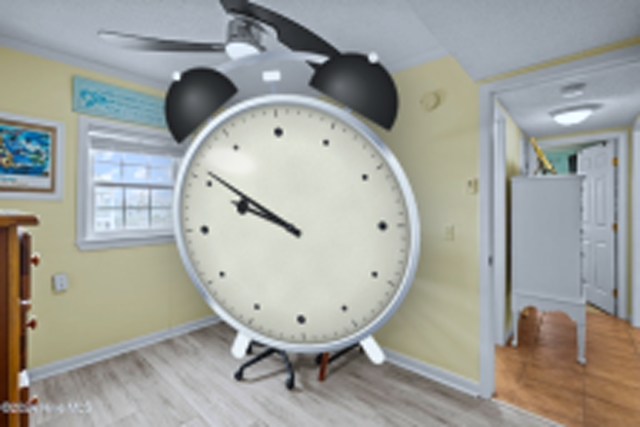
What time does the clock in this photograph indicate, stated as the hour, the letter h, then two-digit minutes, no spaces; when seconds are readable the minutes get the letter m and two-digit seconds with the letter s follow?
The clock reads 9h51
